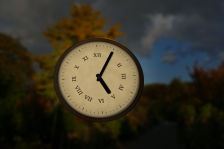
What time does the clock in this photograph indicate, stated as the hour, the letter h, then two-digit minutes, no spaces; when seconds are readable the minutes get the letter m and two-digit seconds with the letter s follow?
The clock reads 5h05
